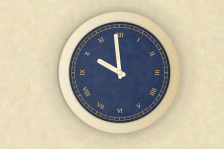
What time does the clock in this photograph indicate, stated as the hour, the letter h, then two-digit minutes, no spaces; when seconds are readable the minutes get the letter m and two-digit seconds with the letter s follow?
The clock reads 9h59
